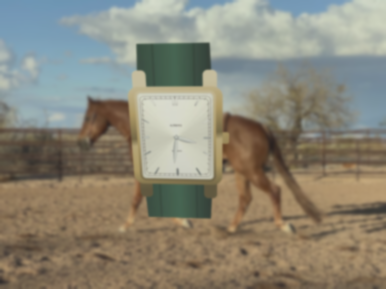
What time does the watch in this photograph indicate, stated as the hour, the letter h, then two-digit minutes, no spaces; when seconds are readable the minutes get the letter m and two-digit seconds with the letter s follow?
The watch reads 3h31
